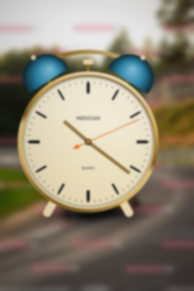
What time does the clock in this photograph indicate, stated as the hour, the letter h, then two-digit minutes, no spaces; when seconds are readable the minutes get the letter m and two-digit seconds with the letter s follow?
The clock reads 10h21m11s
